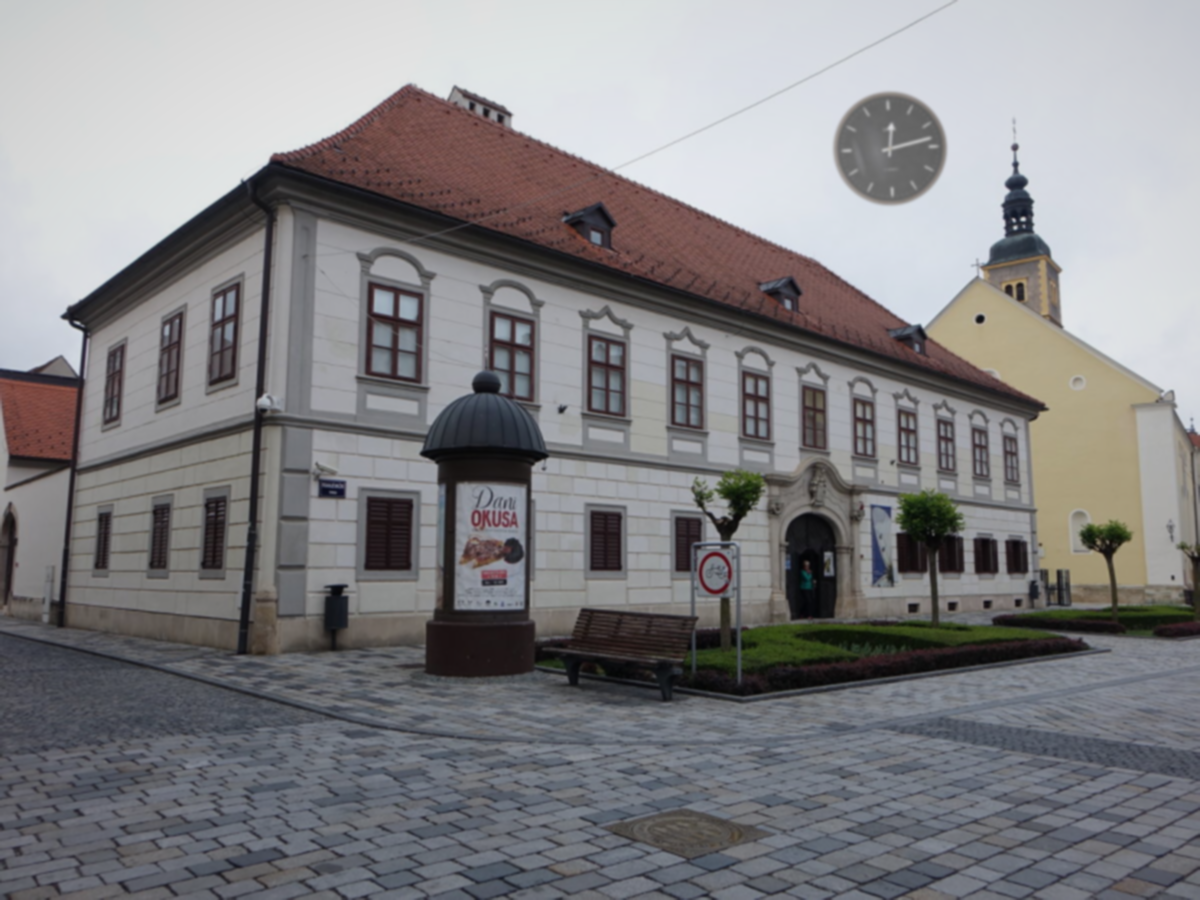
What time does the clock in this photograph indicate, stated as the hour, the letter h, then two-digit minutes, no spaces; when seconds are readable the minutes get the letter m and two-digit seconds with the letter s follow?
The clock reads 12h13
